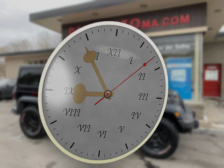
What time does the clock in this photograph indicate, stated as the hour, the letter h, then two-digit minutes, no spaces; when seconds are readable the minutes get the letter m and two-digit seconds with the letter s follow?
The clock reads 8h54m08s
